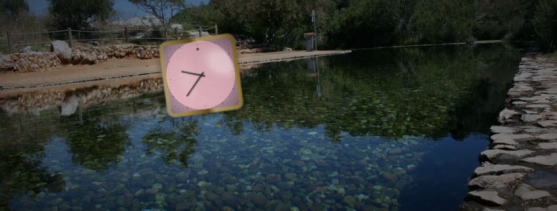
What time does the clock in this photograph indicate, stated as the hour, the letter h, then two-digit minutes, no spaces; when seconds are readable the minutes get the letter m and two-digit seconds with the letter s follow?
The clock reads 9h37
